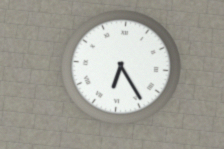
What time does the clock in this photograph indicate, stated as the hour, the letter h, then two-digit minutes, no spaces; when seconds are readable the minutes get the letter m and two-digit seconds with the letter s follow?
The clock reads 6h24
